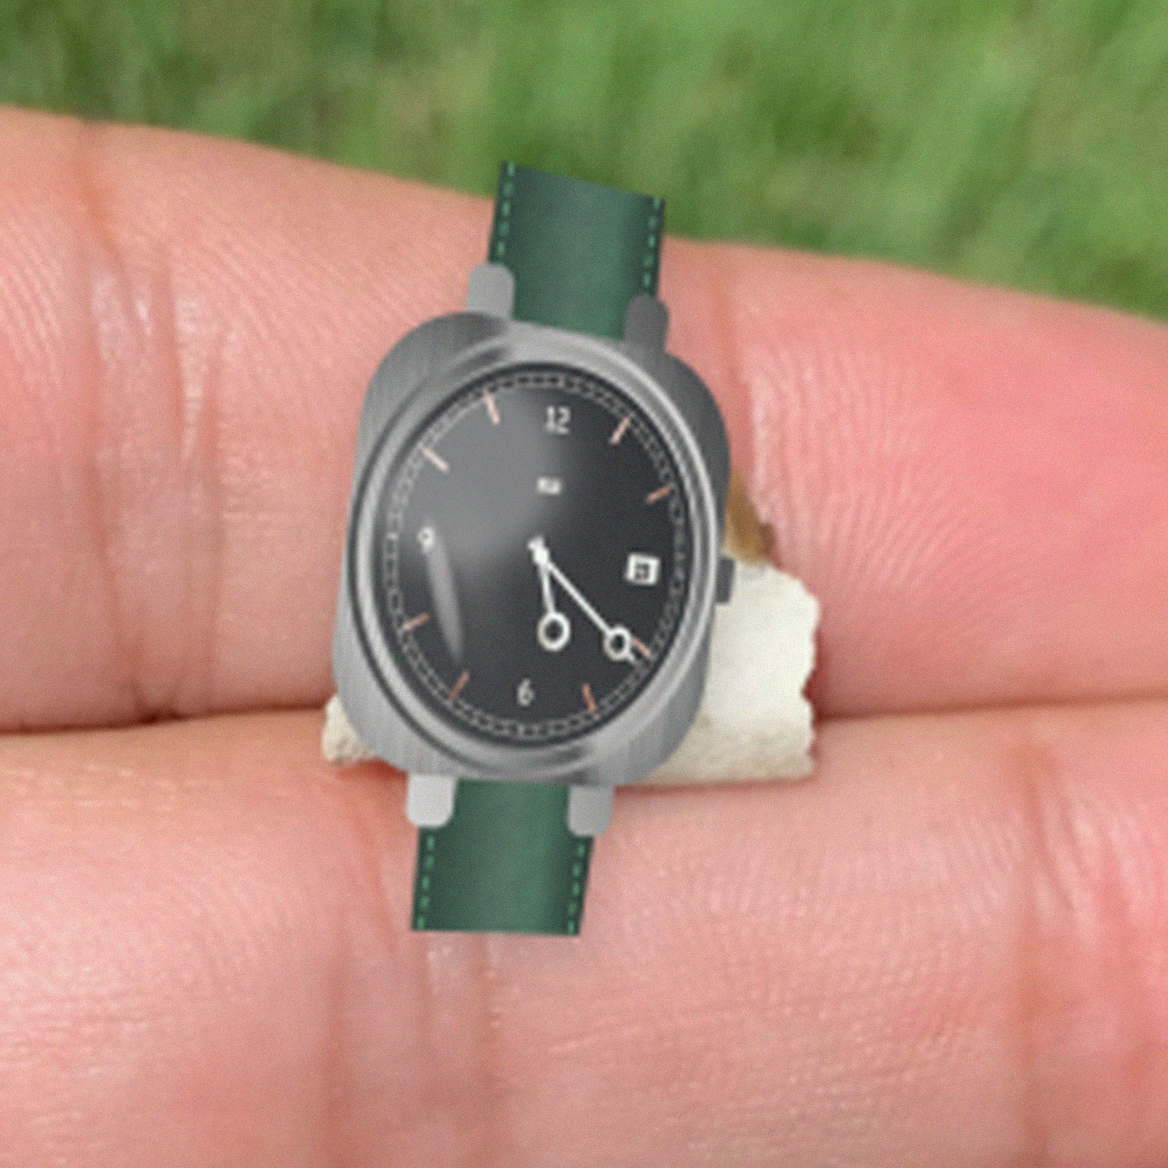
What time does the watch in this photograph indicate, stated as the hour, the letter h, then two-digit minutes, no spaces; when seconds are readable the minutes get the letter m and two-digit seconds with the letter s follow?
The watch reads 5h21
